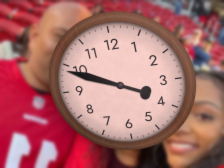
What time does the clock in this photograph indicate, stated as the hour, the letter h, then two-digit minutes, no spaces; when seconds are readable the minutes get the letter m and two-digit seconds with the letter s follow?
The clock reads 3h49
